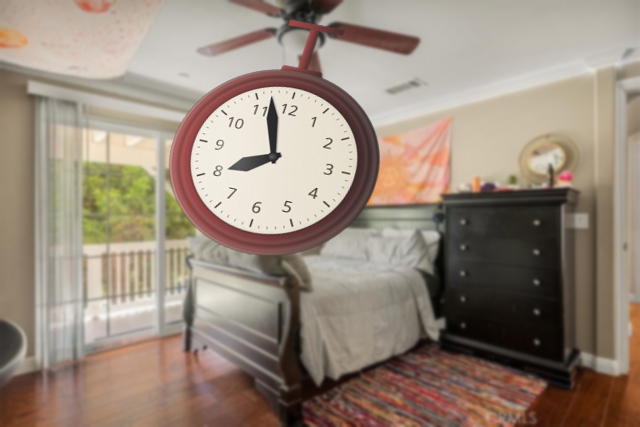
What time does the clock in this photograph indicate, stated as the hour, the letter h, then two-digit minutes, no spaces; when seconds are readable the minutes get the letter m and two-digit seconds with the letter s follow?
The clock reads 7h57
